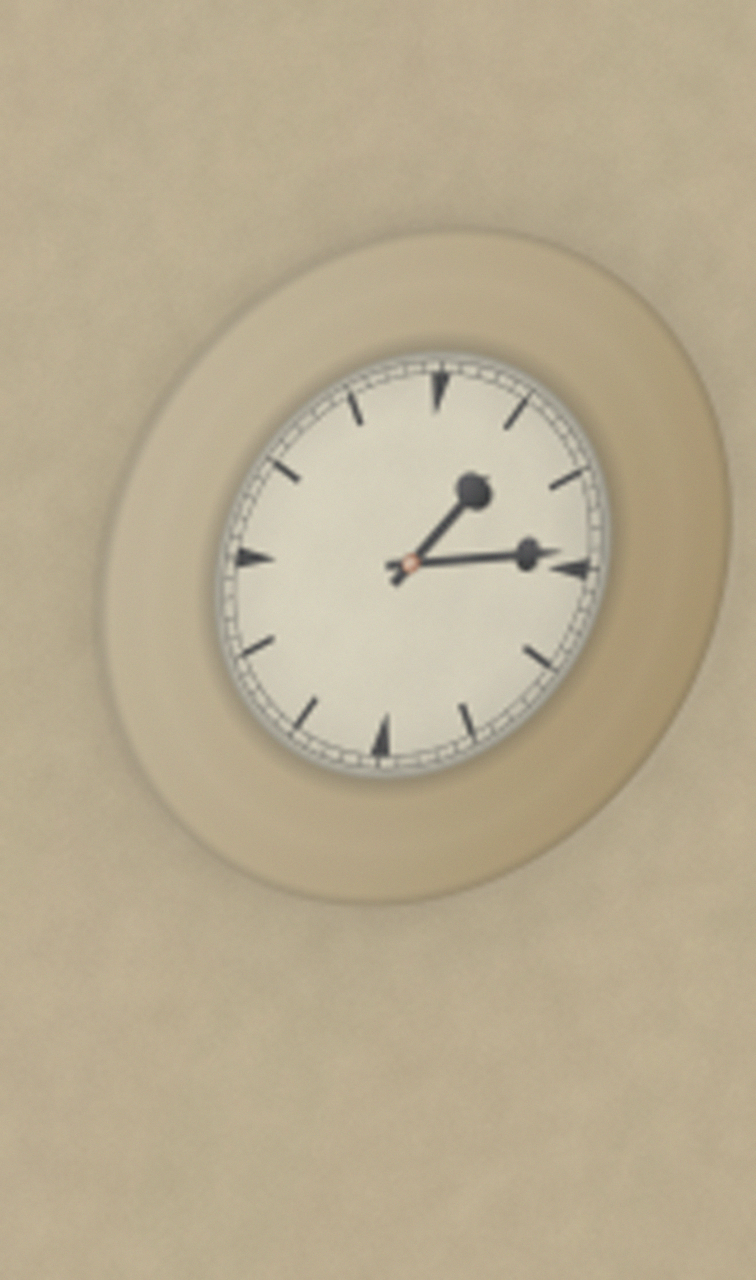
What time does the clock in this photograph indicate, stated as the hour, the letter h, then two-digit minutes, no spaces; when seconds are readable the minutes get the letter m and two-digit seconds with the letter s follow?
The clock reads 1h14
